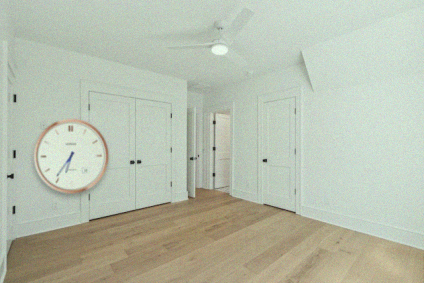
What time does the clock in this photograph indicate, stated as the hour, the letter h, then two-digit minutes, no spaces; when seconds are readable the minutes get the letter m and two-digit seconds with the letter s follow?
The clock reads 6h36
